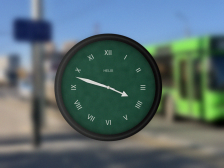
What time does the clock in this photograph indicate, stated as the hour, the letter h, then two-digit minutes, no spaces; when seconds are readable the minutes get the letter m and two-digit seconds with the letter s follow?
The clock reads 3h48
